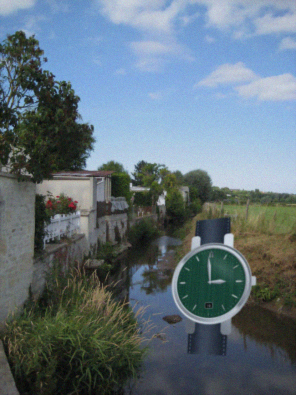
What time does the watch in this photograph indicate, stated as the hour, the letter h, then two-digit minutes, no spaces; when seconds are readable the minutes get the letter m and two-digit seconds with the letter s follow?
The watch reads 2h59
